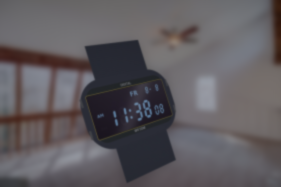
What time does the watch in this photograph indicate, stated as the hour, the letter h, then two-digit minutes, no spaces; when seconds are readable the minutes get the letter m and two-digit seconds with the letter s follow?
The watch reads 11h38
